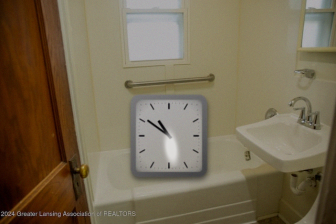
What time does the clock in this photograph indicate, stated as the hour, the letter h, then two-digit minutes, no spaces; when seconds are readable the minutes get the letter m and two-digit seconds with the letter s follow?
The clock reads 10h51
